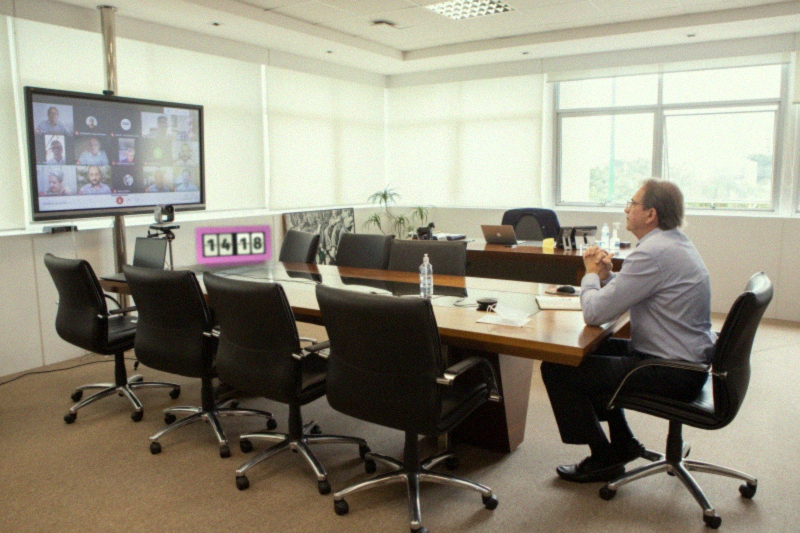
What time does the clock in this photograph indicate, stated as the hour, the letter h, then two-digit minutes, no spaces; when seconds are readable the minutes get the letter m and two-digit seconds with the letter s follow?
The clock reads 14h18
